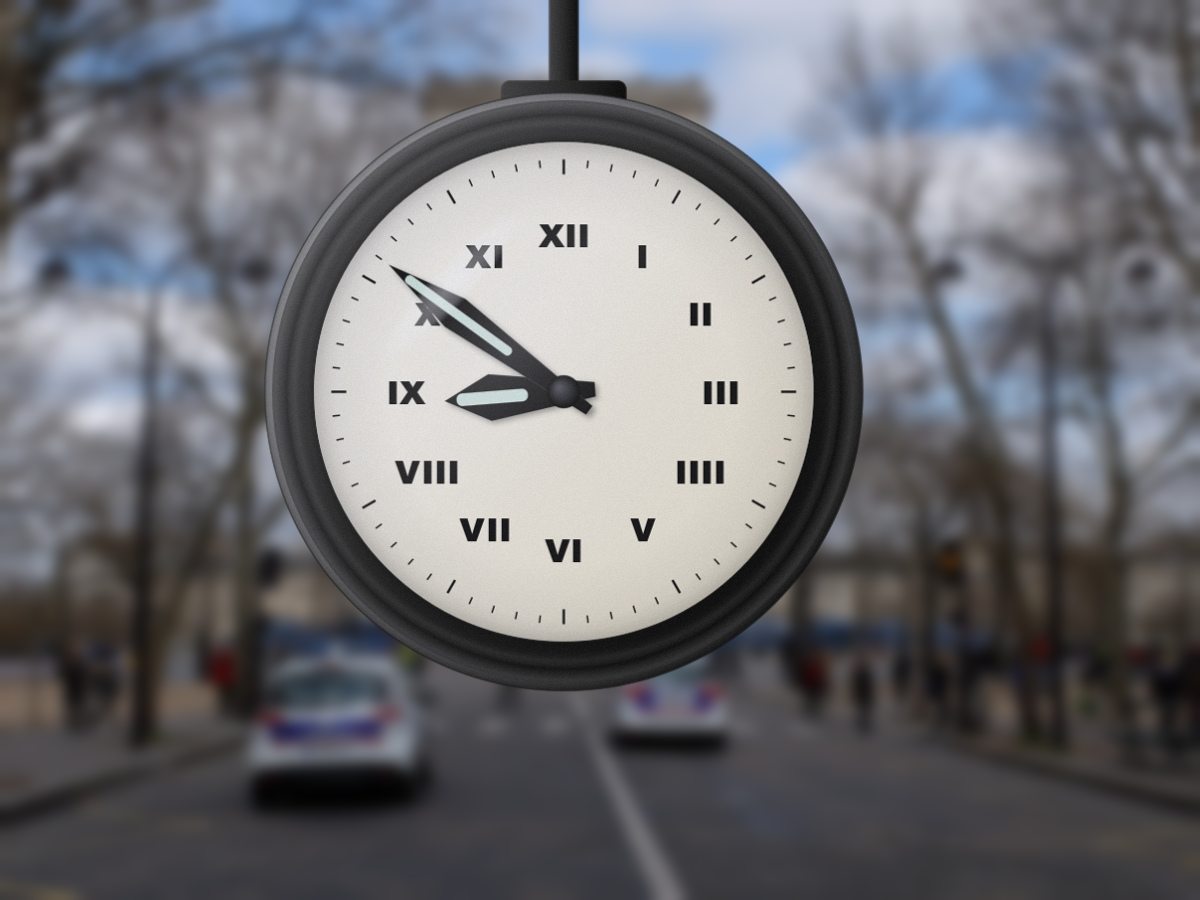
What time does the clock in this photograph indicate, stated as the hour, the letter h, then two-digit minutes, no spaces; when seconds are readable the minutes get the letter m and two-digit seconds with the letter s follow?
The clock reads 8h51
